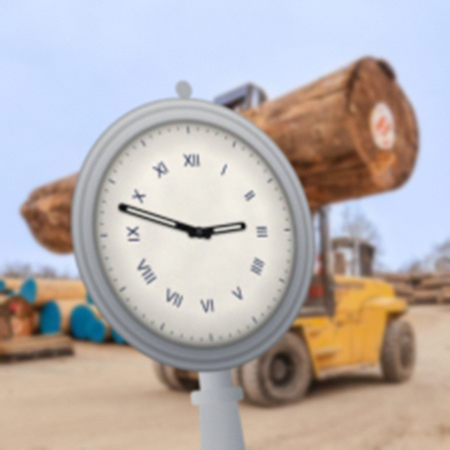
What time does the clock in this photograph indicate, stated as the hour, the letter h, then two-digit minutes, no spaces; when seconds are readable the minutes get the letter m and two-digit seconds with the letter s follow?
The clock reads 2h48
